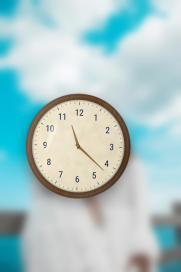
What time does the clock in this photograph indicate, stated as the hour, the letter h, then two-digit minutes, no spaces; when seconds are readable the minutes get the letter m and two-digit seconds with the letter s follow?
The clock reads 11h22
